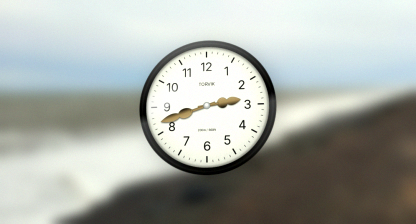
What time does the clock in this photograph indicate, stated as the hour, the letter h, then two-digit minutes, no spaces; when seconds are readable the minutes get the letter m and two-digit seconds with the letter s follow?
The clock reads 2h42
